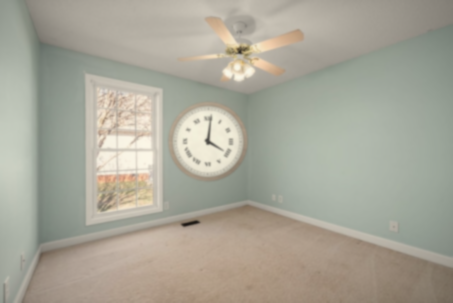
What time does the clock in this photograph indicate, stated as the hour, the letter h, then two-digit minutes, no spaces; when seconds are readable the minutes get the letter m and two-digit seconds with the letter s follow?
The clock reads 4h01
